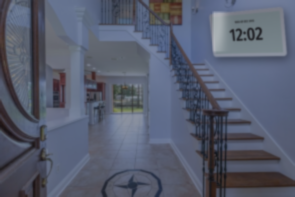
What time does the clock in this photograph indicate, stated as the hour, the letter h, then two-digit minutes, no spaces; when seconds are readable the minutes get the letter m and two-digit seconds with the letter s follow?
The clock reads 12h02
